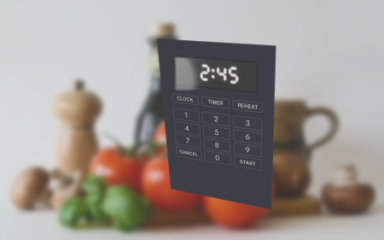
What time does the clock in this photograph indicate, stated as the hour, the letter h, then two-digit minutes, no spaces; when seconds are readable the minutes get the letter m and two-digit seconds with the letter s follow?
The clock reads 2h45
